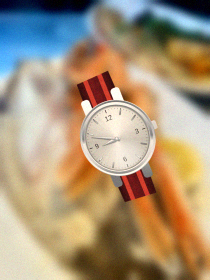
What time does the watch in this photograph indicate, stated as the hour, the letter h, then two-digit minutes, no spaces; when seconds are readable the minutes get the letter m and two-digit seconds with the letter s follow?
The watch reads 8h49
